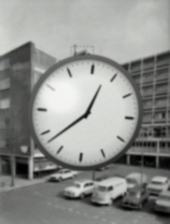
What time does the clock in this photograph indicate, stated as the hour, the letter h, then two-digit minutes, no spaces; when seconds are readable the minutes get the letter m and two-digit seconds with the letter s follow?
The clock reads 12h38
